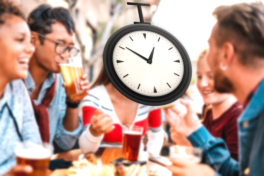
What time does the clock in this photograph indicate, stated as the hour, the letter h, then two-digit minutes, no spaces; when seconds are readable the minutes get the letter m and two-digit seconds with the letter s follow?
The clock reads 12h51
